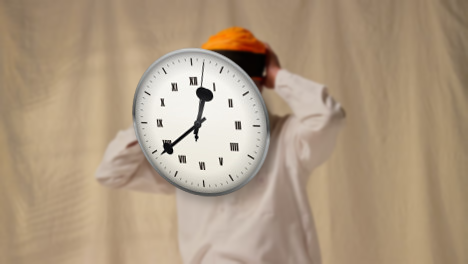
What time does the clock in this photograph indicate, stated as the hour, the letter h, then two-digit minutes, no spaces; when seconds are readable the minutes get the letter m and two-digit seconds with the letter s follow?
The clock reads 12h39m02s
